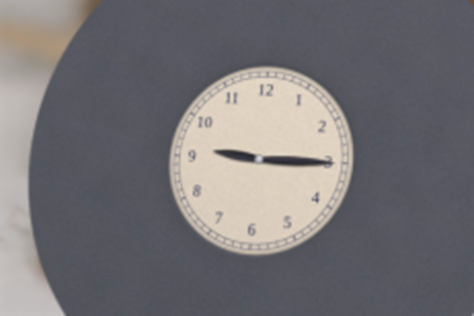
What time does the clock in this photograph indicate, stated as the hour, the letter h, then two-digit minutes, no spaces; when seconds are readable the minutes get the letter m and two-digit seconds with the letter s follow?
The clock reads 9h15
